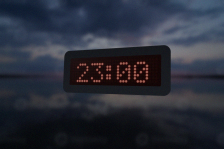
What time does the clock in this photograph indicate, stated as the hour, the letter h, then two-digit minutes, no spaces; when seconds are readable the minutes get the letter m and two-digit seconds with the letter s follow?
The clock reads 23h00
